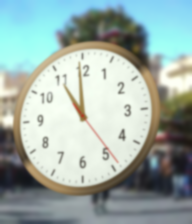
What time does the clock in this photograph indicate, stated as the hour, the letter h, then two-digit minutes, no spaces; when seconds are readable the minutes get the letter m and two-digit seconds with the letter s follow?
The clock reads 10h59m24s
